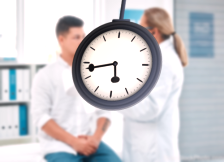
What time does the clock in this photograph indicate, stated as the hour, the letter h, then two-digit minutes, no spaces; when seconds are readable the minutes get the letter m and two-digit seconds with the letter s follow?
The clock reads 5h43
